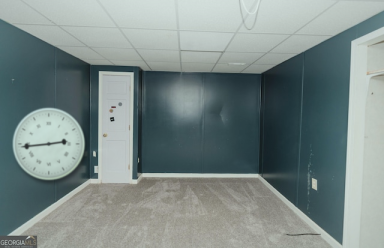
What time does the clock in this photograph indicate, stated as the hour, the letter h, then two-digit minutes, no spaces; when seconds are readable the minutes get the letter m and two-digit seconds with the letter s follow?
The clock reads 2h44
